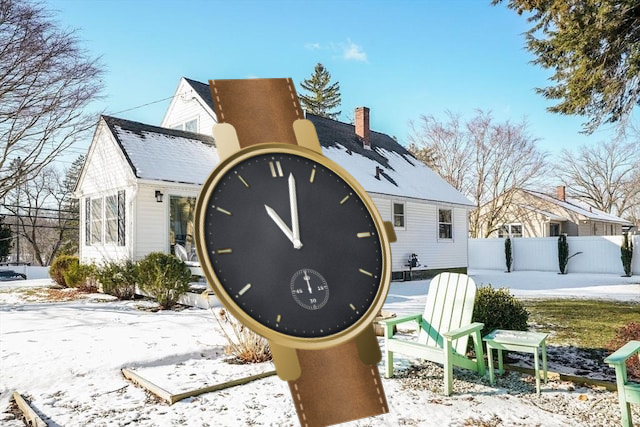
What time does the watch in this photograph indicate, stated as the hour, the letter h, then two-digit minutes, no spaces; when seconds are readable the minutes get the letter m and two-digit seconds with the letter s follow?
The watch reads 11h02
